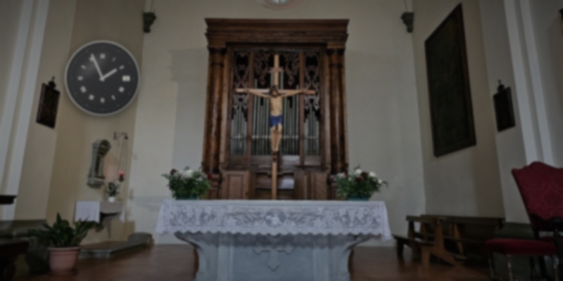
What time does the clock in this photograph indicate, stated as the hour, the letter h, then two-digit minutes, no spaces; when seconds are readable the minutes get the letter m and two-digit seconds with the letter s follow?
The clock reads 1h56
